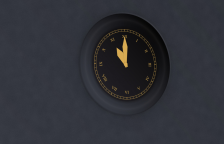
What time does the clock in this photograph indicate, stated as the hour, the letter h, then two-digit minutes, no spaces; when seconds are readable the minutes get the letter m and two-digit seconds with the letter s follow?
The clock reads 11h00
